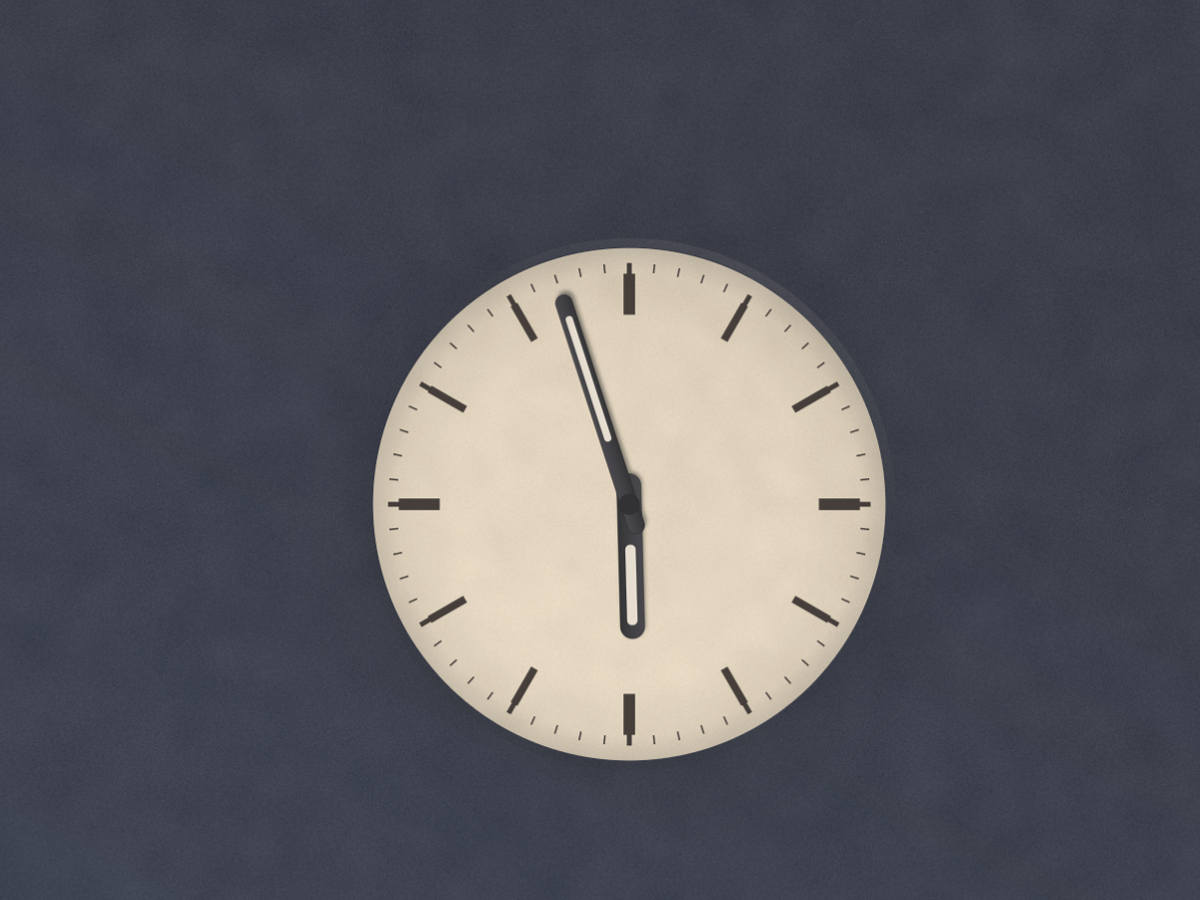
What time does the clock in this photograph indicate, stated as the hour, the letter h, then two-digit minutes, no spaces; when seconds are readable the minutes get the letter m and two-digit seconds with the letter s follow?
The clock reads 5h57
